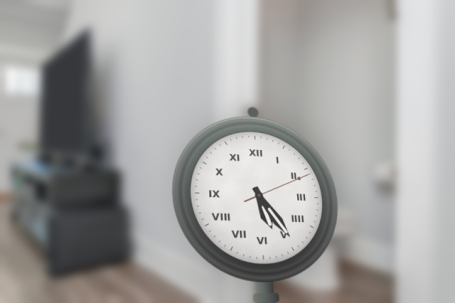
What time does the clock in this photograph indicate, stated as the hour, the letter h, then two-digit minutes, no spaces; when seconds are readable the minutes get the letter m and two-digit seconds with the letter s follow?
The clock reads 5h24m11s
